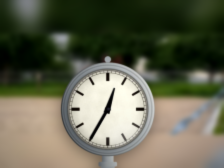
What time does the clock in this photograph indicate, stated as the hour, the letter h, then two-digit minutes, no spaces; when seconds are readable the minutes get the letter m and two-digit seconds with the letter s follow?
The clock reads 12h35
